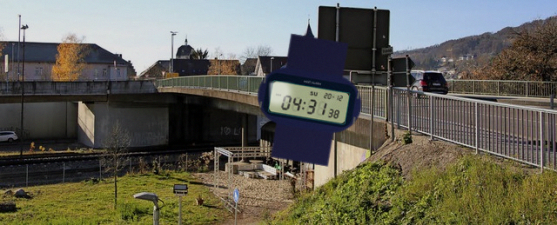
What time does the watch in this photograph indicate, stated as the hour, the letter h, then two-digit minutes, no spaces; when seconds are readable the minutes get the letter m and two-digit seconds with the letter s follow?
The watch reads 4h31m38s
